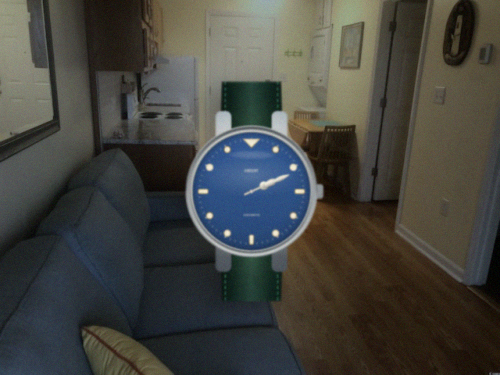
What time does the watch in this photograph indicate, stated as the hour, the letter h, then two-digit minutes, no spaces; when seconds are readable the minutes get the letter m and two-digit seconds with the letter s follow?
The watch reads 2h11
